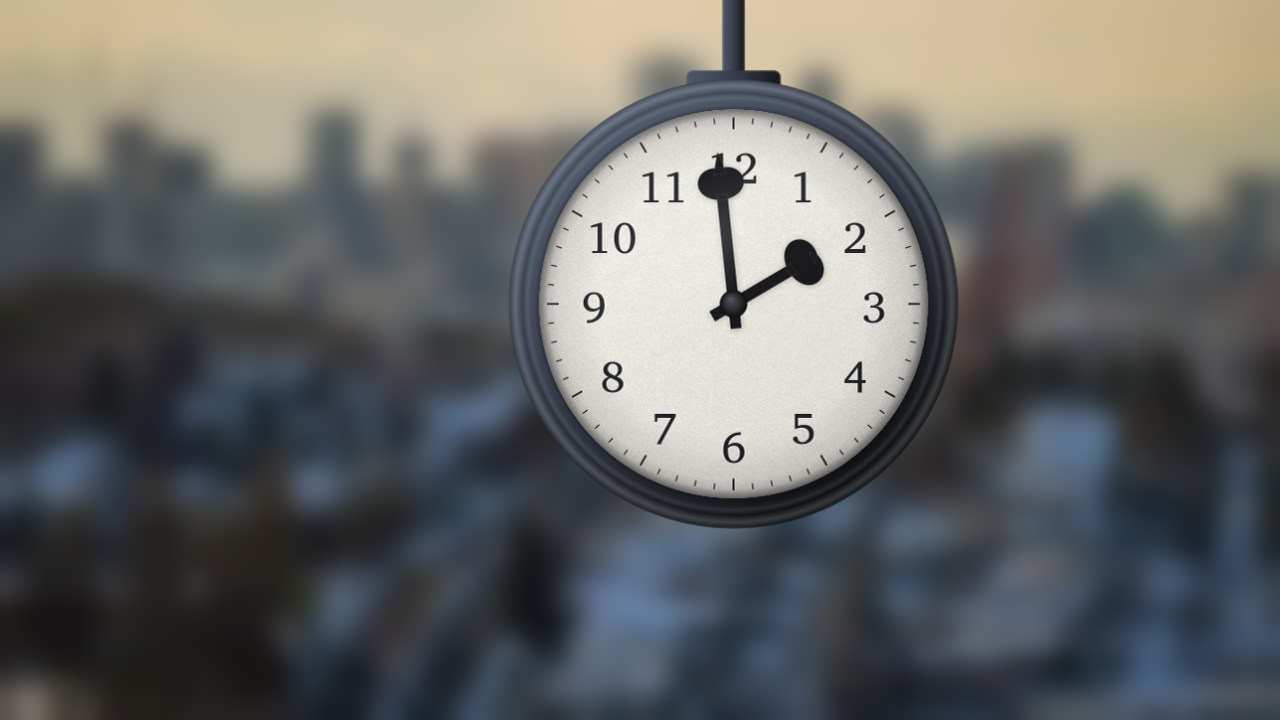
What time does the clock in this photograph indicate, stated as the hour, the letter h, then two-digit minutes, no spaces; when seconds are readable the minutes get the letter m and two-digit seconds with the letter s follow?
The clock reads 1h59
